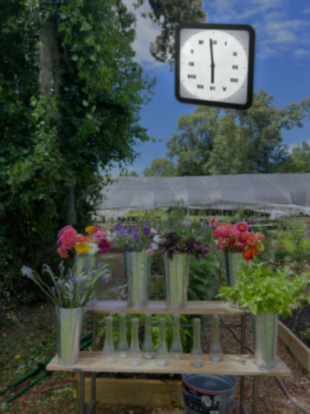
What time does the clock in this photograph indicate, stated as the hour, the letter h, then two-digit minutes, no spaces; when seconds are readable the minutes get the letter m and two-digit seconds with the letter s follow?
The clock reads 5h59
